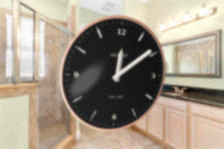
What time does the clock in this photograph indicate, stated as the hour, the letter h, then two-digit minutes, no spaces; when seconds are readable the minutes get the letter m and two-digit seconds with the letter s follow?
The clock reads 12h09
